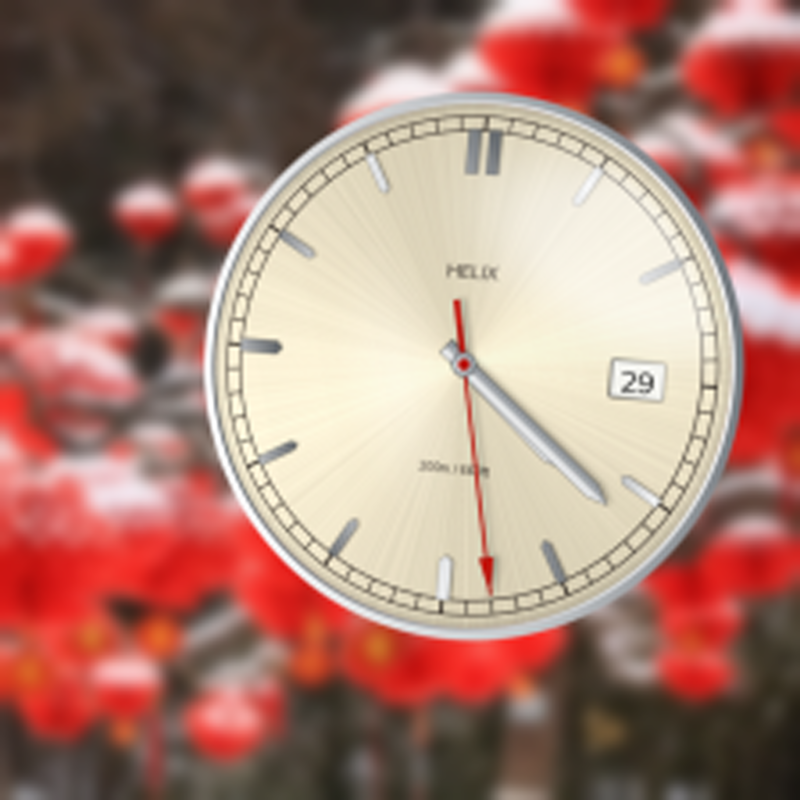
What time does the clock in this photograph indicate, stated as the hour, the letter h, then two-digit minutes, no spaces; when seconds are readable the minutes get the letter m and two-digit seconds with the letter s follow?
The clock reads 4h21m28s
